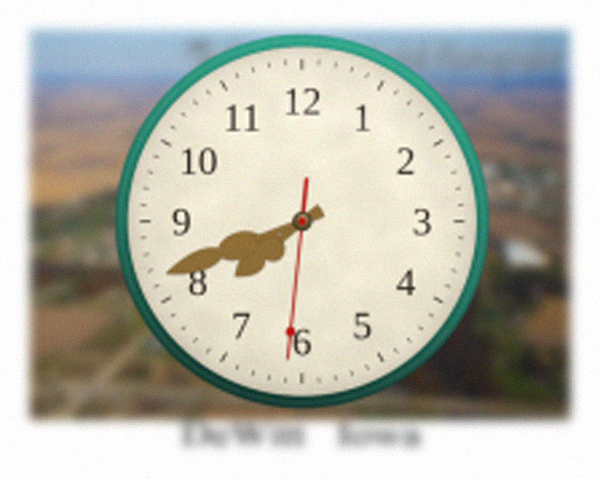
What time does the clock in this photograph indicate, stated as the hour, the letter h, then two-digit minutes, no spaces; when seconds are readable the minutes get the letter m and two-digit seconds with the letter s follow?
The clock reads 7h41m31s
